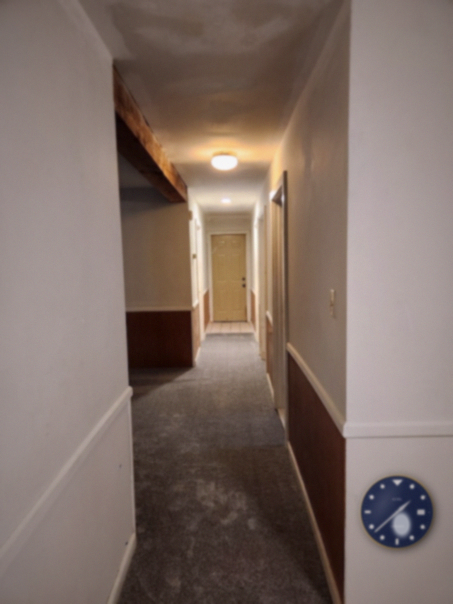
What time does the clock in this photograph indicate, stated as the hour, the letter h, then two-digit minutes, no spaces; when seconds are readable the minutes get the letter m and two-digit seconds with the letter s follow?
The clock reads 1h38
